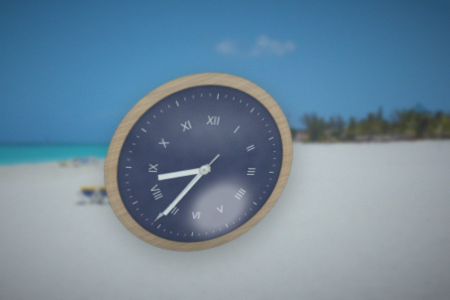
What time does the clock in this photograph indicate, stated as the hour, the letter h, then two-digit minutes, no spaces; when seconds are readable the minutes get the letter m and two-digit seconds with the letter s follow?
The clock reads 8h35m36s
